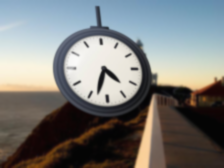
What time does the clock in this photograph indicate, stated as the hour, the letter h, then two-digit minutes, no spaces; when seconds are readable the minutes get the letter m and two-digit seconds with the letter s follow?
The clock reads 4h33
